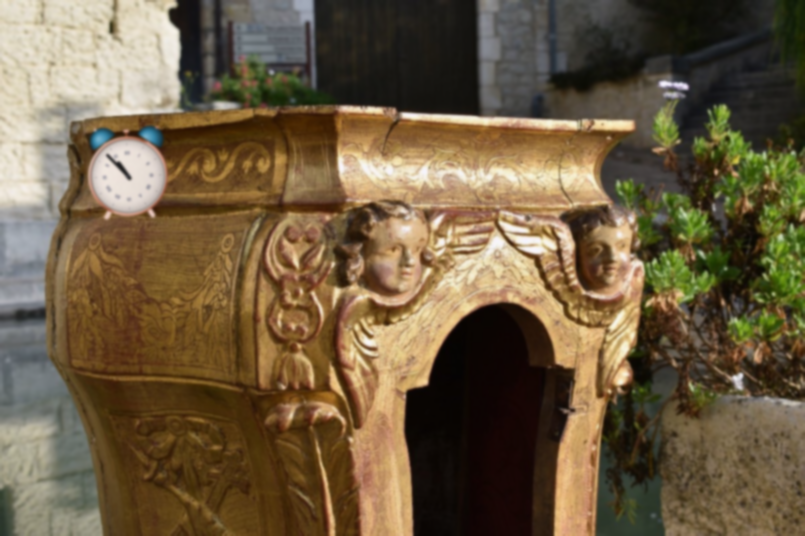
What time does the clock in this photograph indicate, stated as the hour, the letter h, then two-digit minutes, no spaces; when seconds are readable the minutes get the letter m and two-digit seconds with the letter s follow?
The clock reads 10h53
